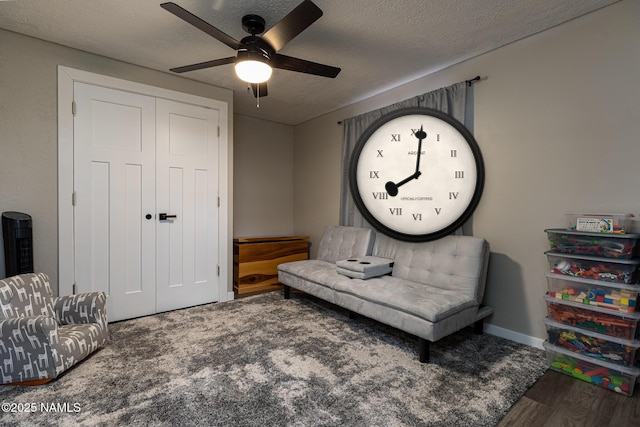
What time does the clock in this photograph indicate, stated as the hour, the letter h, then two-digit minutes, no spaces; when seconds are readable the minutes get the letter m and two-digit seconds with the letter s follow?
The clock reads 8h01
